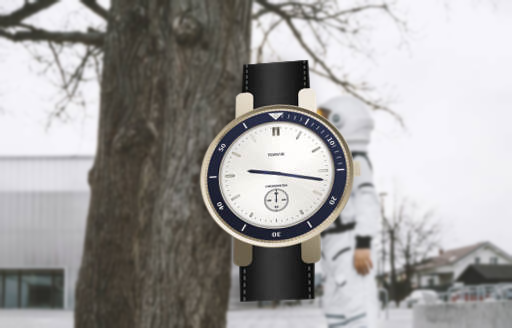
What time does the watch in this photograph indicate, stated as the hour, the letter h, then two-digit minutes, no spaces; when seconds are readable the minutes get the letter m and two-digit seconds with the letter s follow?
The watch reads 9h17
